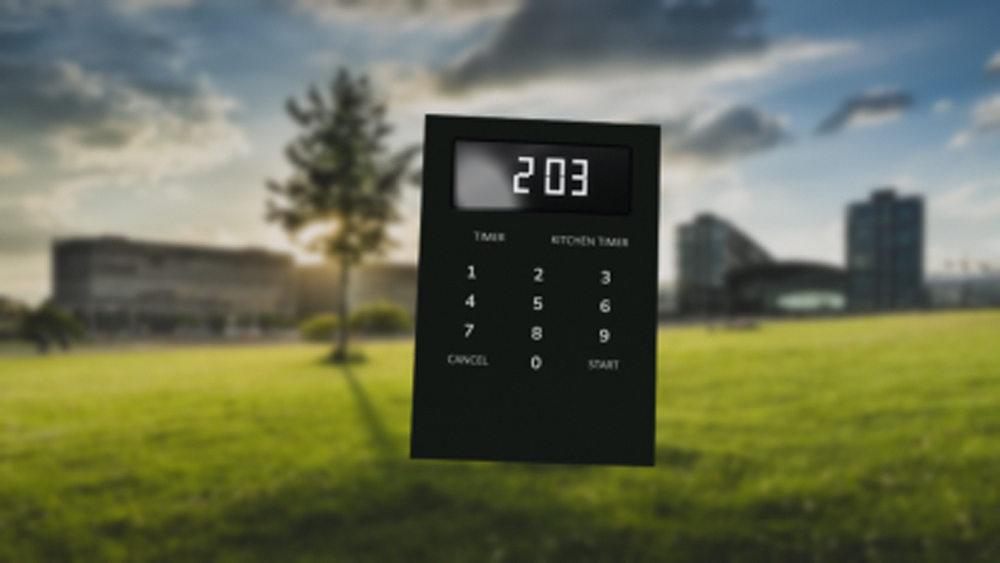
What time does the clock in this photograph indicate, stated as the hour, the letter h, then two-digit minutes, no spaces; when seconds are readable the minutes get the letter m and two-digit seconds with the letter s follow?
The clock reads 2h03
